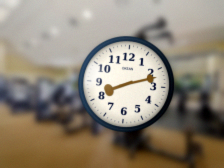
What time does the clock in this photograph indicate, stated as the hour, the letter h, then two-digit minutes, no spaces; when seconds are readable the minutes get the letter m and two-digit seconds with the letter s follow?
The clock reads 8h12
